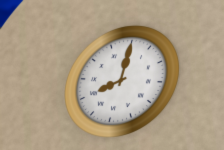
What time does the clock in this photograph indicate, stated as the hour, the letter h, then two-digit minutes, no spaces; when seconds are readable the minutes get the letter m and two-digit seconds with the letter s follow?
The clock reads 8h00
